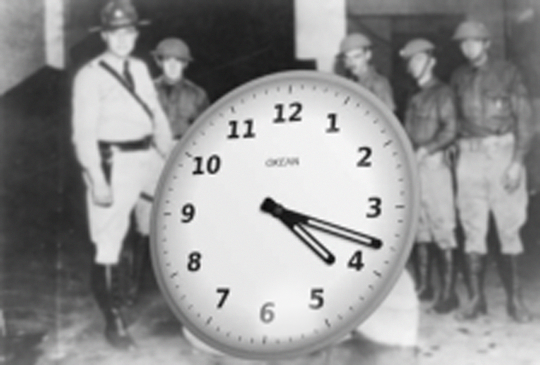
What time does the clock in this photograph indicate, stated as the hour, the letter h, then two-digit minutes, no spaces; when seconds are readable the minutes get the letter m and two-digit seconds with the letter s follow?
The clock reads 4h18
